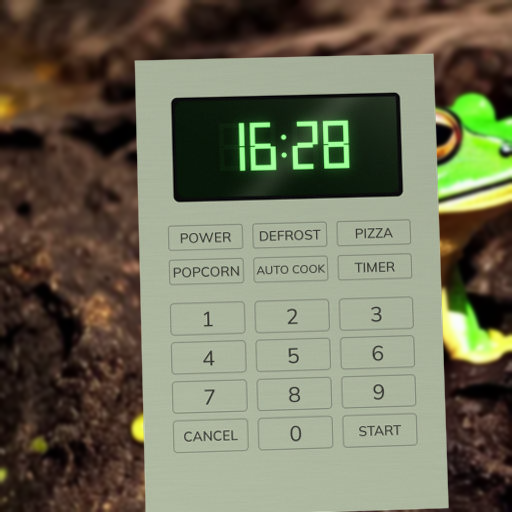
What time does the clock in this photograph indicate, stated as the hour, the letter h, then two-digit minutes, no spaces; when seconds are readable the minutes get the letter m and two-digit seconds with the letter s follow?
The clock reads 16h28
